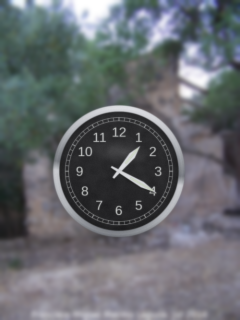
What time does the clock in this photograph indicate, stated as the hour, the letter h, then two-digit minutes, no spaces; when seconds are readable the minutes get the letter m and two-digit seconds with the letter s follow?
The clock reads 1h20
